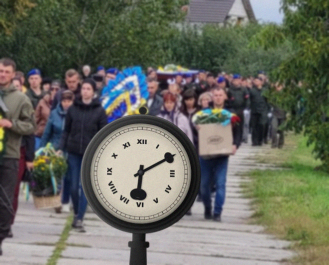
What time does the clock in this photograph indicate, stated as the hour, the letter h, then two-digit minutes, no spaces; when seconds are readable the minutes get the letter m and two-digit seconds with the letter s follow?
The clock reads 6h10
